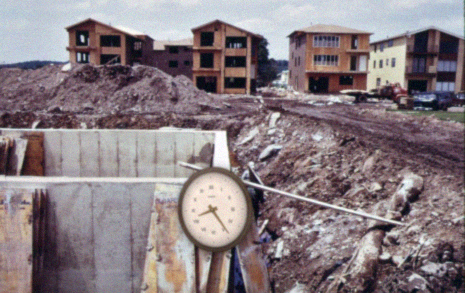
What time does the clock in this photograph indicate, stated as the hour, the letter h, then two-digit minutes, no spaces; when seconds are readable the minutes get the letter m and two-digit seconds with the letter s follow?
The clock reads 8h24
